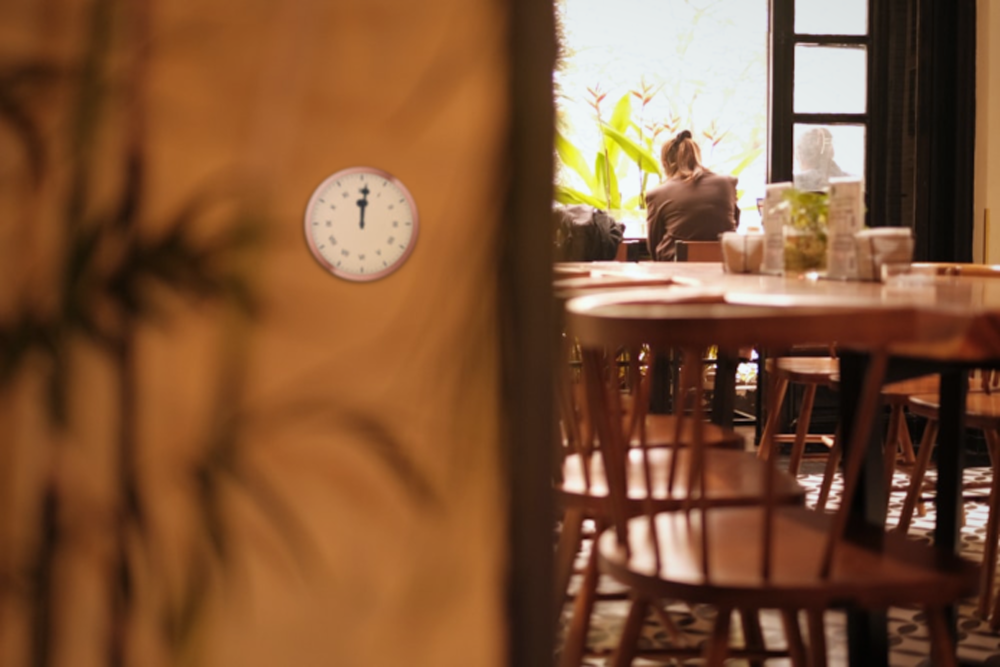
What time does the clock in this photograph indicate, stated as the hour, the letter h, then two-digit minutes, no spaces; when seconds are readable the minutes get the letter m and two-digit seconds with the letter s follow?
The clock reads 12h01
